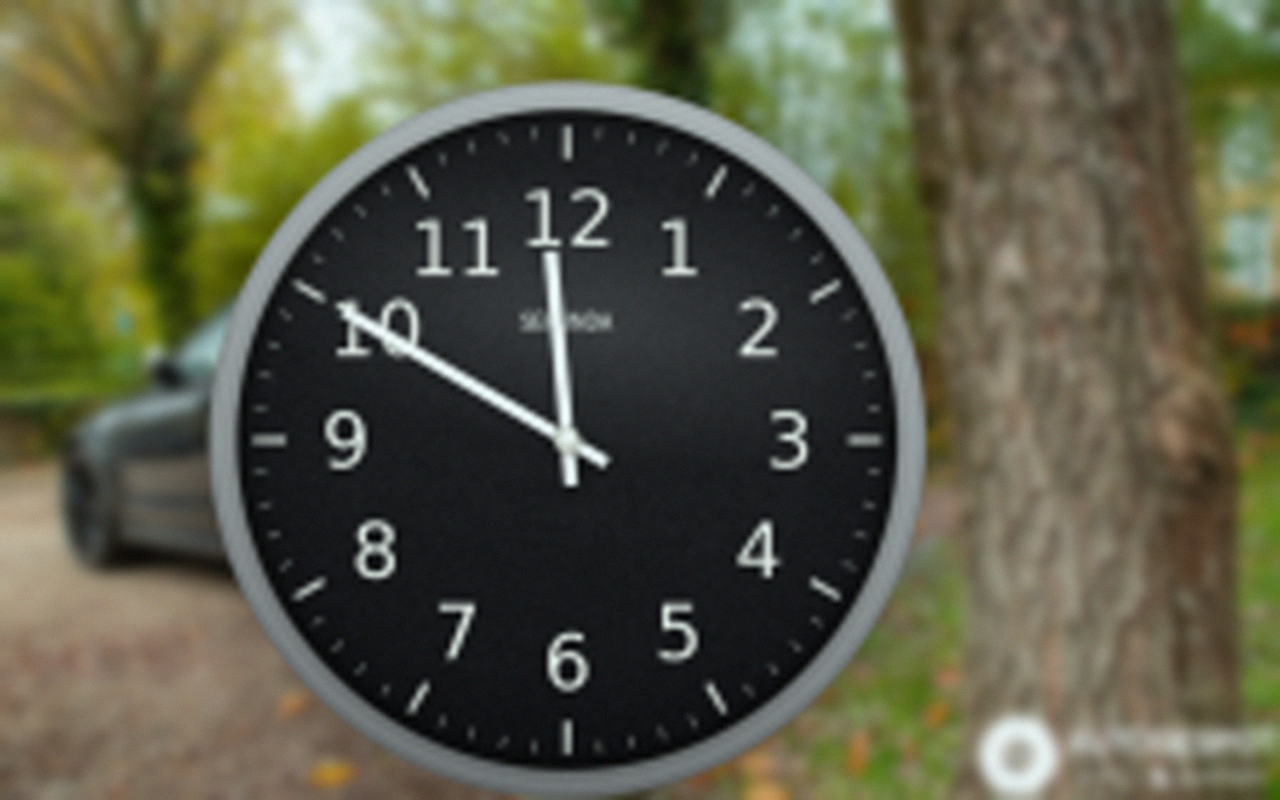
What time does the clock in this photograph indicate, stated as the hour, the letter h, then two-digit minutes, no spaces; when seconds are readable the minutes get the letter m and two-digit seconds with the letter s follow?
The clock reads 11h50
